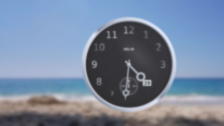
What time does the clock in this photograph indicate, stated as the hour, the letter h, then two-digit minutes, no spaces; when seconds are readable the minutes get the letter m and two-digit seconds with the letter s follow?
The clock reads 4h31
